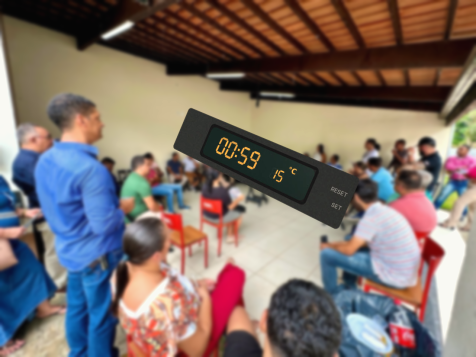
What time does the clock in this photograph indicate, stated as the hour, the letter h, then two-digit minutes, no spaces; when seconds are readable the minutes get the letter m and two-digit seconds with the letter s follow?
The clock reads 0h59
